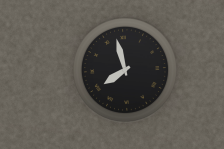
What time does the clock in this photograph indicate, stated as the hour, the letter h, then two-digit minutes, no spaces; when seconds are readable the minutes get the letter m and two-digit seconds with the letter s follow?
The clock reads 7h58
